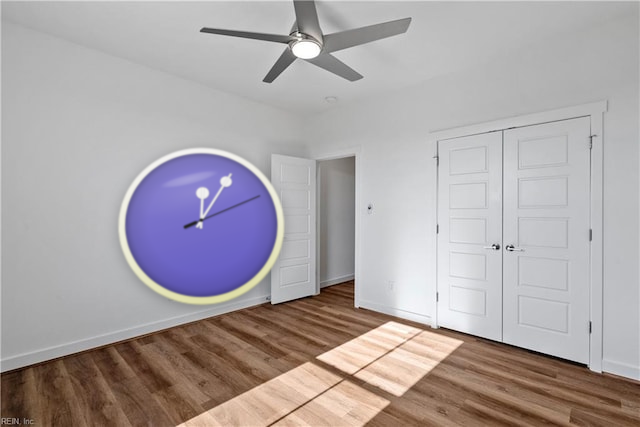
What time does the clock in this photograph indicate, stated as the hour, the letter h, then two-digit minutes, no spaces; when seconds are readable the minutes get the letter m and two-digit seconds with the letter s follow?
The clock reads 12h05m11s
